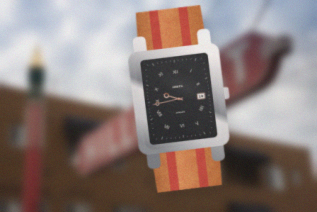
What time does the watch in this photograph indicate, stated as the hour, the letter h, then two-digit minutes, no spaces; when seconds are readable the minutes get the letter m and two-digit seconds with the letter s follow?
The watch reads 9h44
